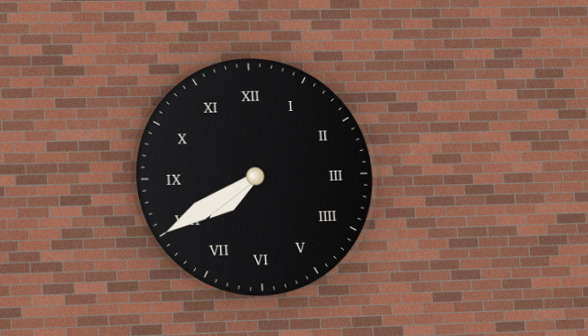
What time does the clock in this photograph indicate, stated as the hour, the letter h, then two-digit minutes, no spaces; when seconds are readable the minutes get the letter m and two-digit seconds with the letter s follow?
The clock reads 7h40
